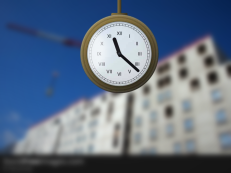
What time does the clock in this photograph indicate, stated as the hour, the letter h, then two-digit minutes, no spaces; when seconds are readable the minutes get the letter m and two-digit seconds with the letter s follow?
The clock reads 11h22
